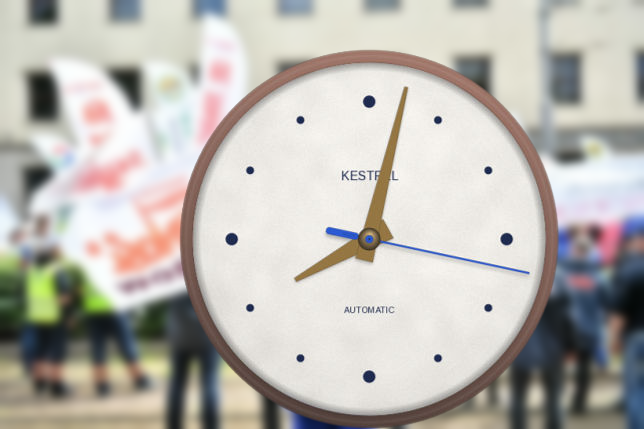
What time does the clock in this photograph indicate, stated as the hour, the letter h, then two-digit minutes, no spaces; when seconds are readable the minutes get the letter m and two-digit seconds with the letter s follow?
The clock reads 8h02m17s
